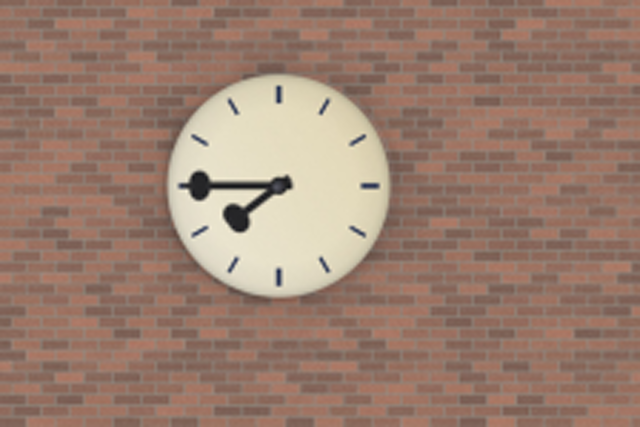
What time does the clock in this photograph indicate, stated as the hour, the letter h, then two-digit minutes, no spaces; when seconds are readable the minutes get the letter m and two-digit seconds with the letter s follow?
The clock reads 7h45
